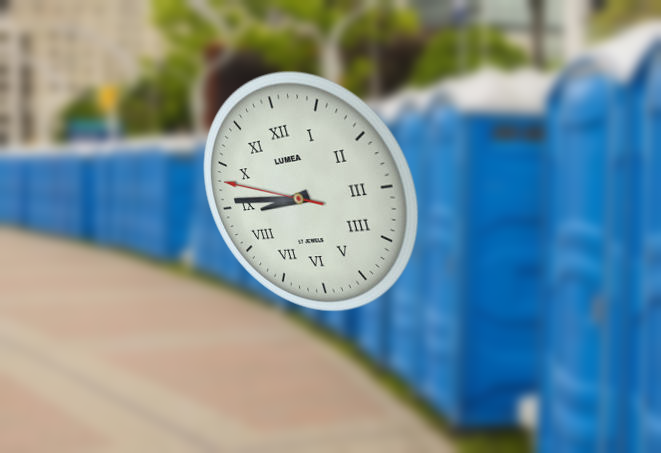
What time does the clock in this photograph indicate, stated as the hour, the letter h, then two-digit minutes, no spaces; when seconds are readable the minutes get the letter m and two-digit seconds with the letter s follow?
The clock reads 8h45m48s
